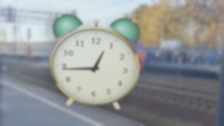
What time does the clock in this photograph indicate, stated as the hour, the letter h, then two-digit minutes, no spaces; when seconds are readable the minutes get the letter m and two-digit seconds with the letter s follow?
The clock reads 12h44
